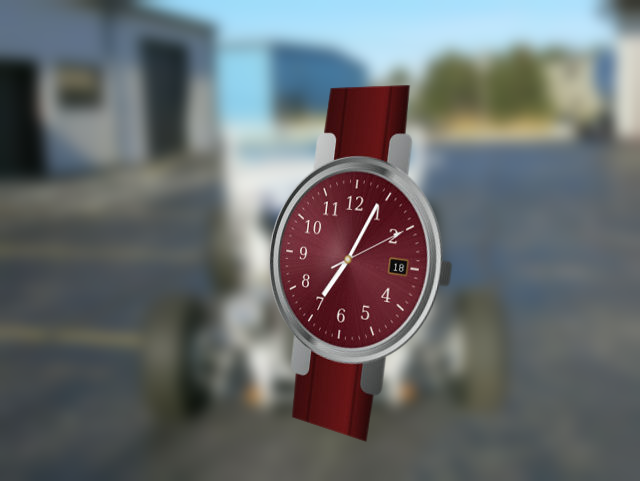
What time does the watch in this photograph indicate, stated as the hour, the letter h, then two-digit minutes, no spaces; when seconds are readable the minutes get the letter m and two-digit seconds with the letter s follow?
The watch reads 7h04m10s
